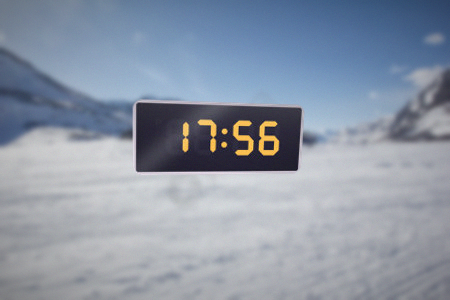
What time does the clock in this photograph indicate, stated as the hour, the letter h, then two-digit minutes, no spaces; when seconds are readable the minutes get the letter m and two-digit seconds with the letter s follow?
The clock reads 17h56
